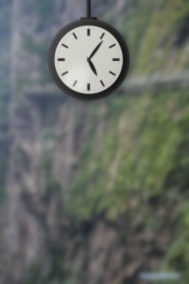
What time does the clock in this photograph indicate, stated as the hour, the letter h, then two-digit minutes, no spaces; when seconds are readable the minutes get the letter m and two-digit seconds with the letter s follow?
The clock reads 5h06
